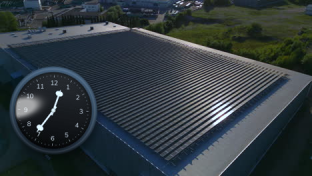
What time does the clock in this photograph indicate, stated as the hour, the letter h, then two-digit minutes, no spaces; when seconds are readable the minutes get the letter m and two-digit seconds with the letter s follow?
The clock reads 12h36
